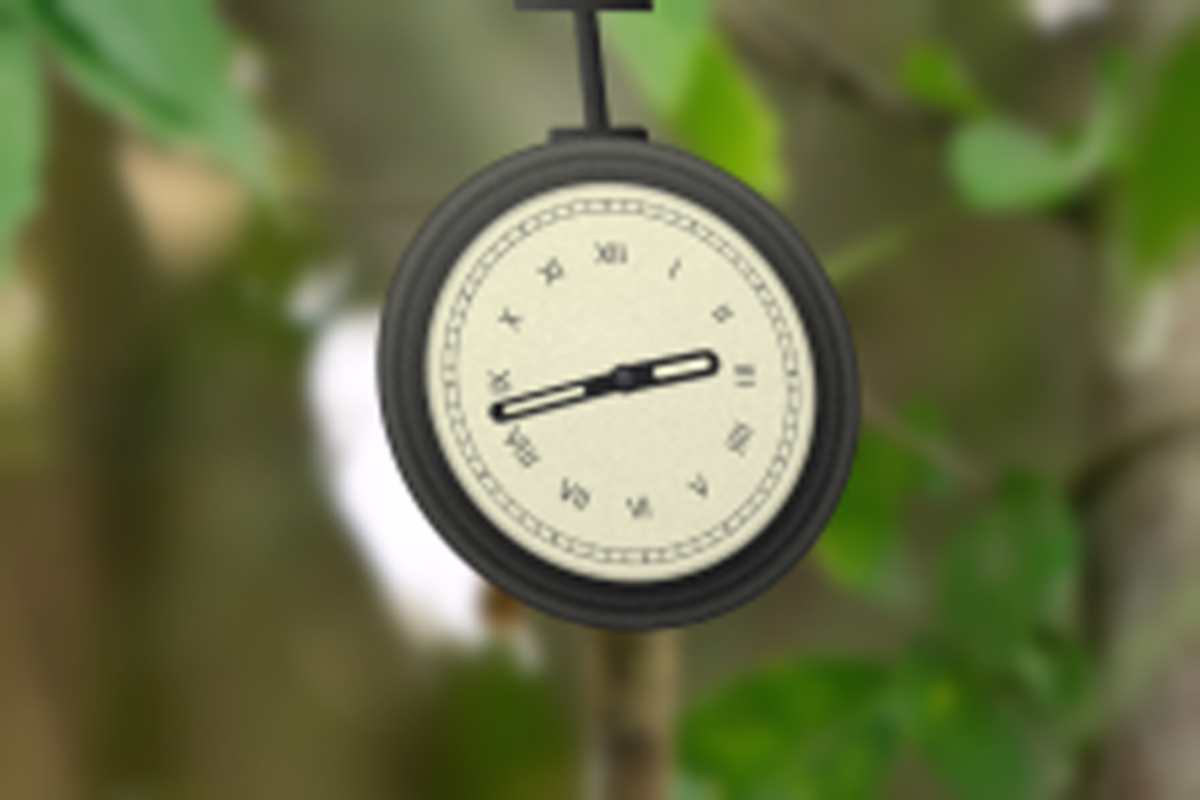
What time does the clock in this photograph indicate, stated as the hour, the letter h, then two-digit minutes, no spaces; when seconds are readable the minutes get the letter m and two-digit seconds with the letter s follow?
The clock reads 2h43
